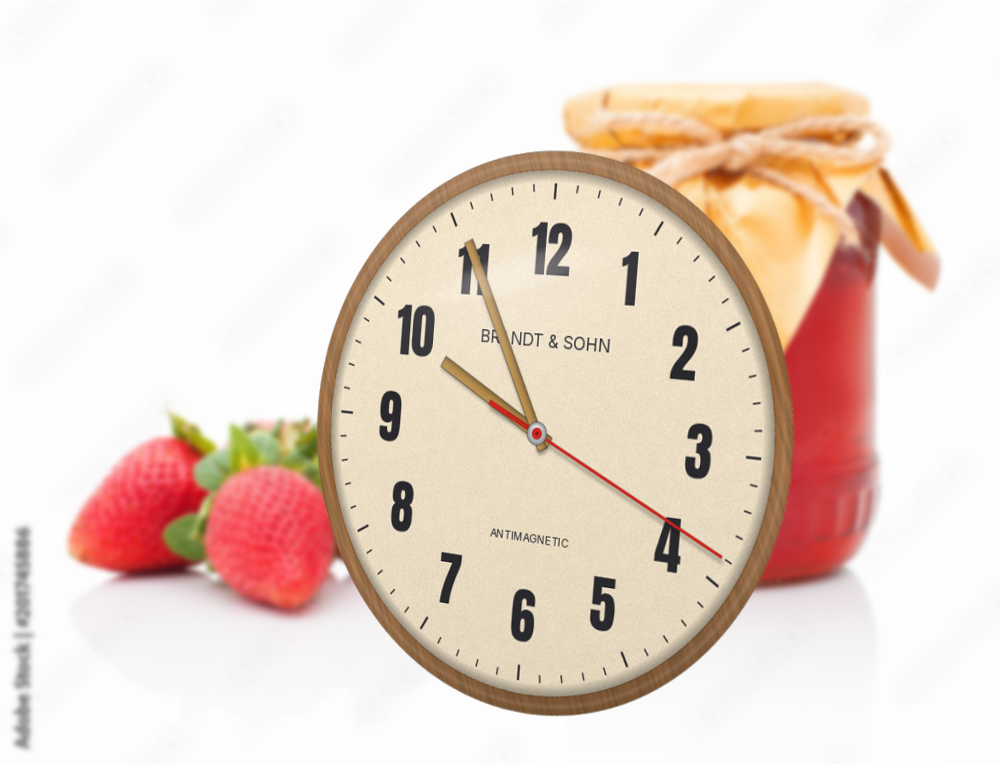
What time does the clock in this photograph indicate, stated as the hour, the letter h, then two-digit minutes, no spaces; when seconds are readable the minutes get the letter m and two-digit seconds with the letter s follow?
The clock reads 9h55m19s
